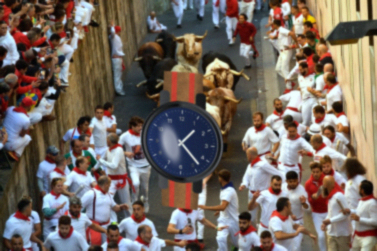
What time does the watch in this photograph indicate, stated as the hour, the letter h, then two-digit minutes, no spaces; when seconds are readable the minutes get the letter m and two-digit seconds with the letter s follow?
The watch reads 1h23
